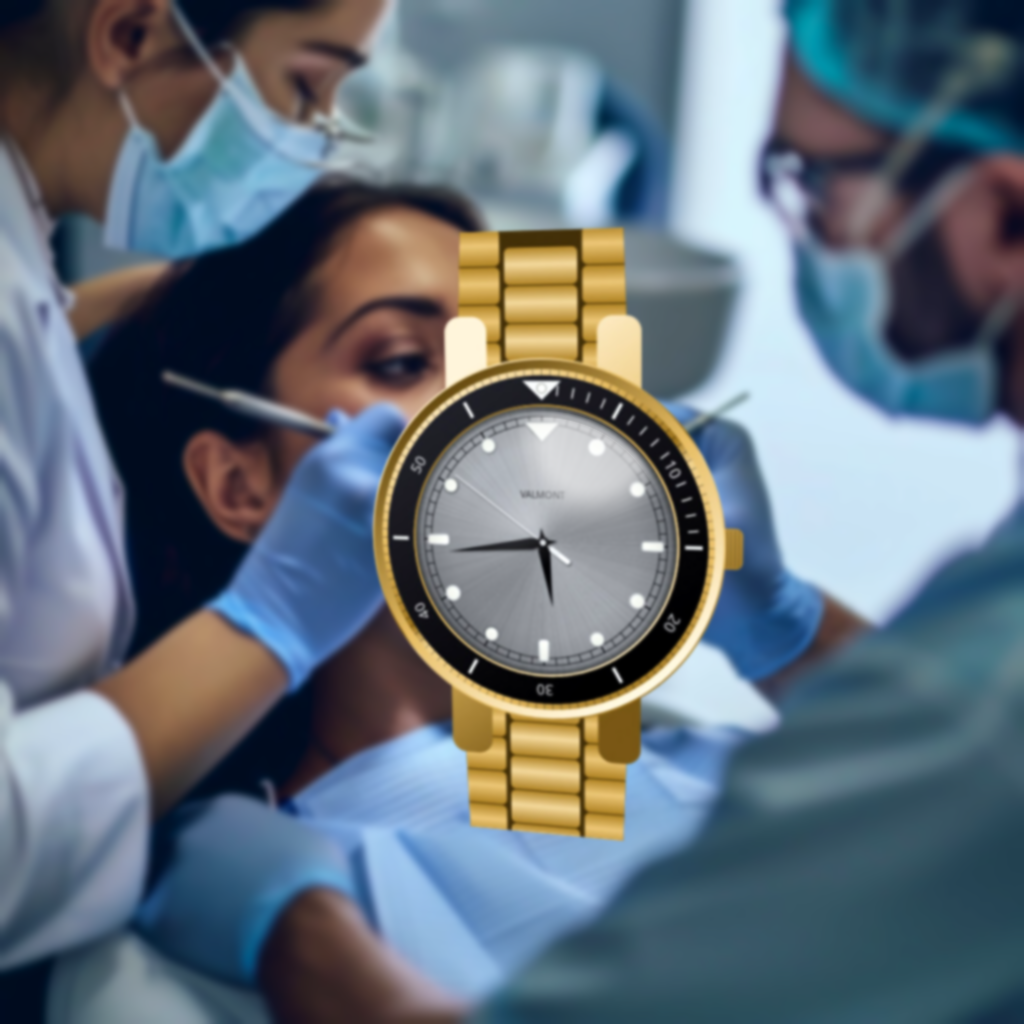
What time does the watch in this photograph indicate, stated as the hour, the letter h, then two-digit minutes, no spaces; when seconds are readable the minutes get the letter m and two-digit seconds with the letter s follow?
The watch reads 5h43m51s
